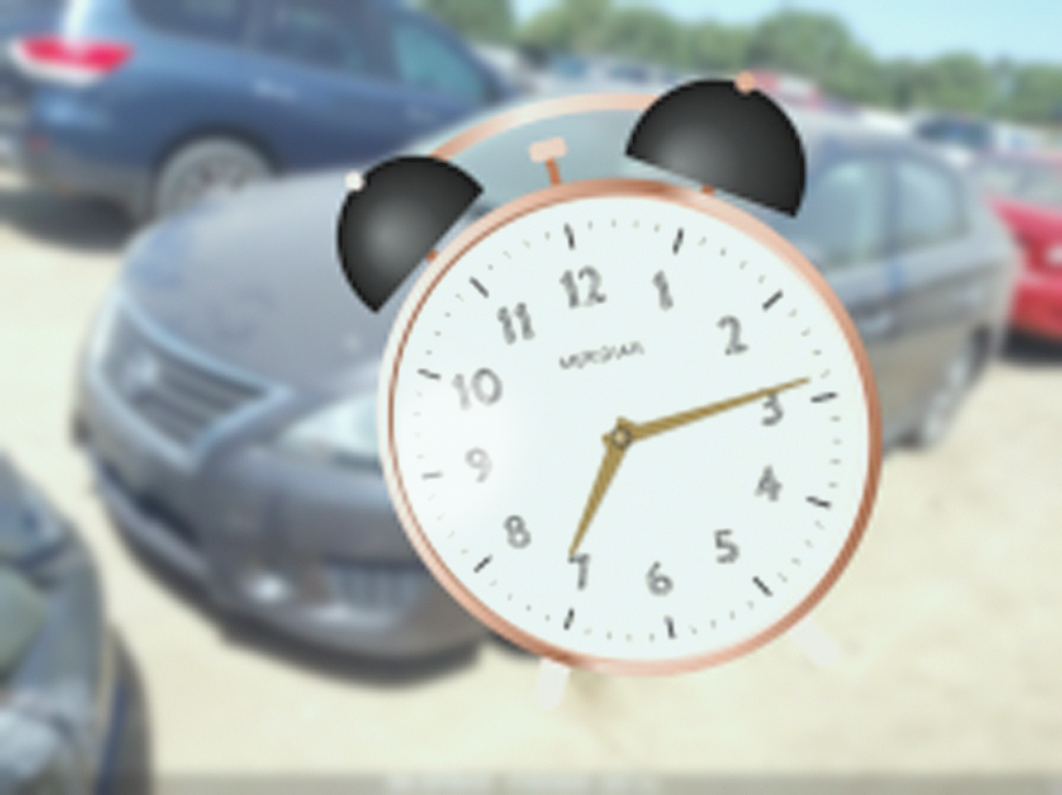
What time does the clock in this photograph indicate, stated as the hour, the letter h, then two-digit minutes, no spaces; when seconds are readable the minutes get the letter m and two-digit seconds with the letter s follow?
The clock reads 7h14
